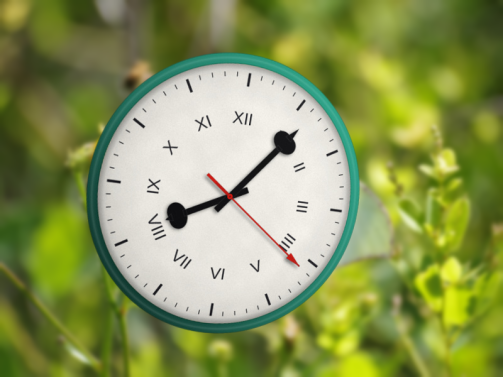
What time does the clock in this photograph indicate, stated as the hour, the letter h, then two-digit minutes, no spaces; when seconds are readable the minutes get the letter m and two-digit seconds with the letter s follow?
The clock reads 8h06m21s
